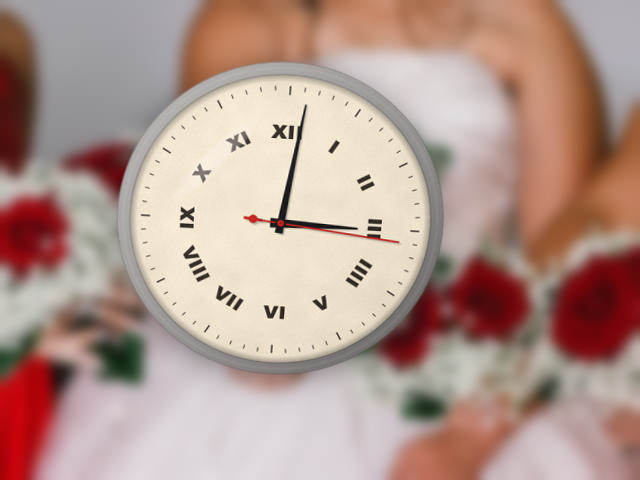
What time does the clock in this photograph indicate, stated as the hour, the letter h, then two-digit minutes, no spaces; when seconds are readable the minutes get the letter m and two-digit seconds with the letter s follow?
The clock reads 3h01m16s
